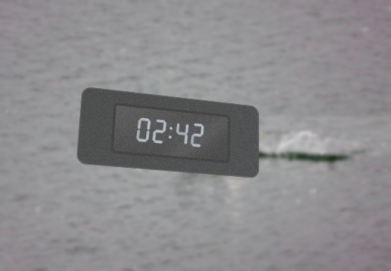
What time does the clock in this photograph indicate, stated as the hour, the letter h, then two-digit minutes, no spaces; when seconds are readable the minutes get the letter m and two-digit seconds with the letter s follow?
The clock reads 2h42
